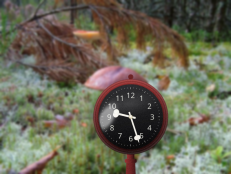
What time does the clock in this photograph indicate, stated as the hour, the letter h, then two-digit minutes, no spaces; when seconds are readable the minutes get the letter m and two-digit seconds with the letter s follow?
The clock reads 9h27
